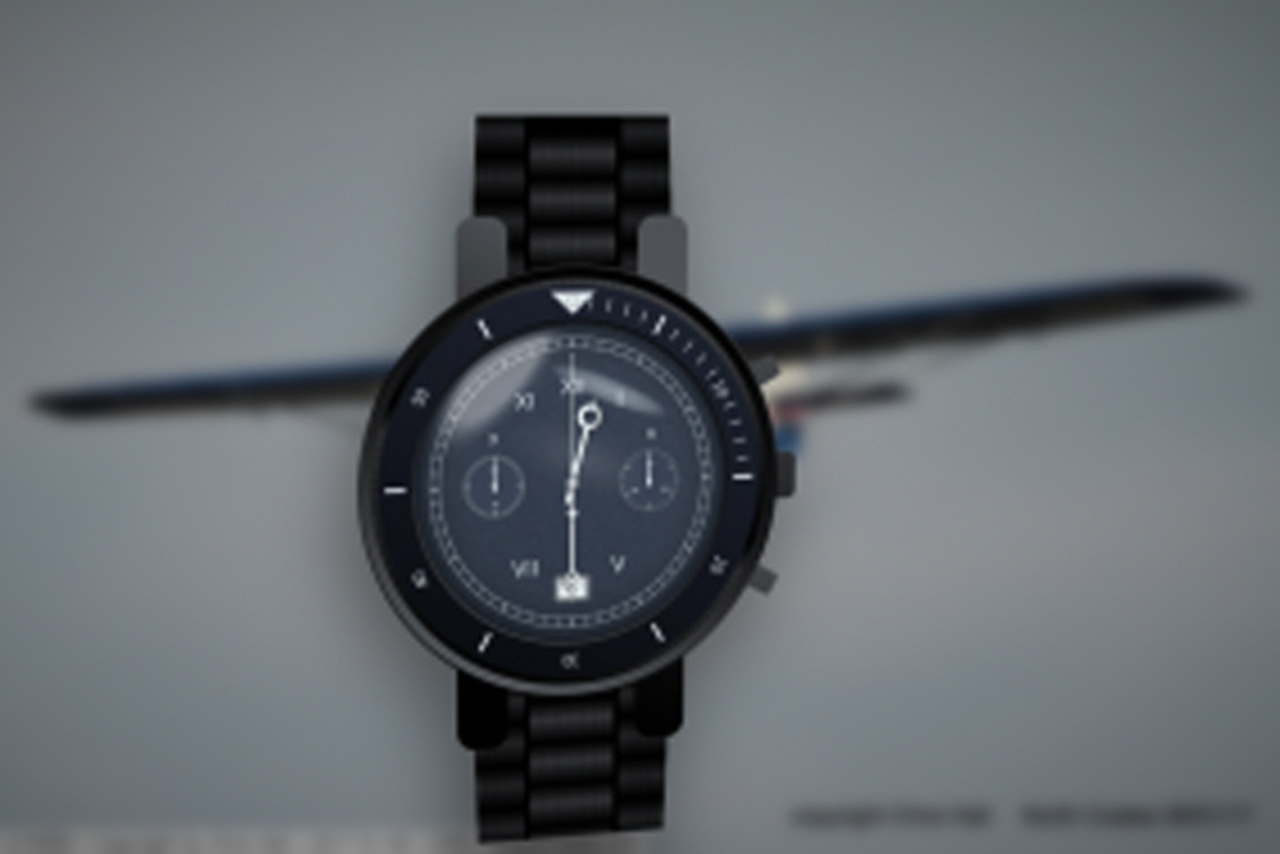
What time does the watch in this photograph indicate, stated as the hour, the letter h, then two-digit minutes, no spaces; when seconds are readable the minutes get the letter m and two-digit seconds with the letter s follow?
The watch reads 12h30
